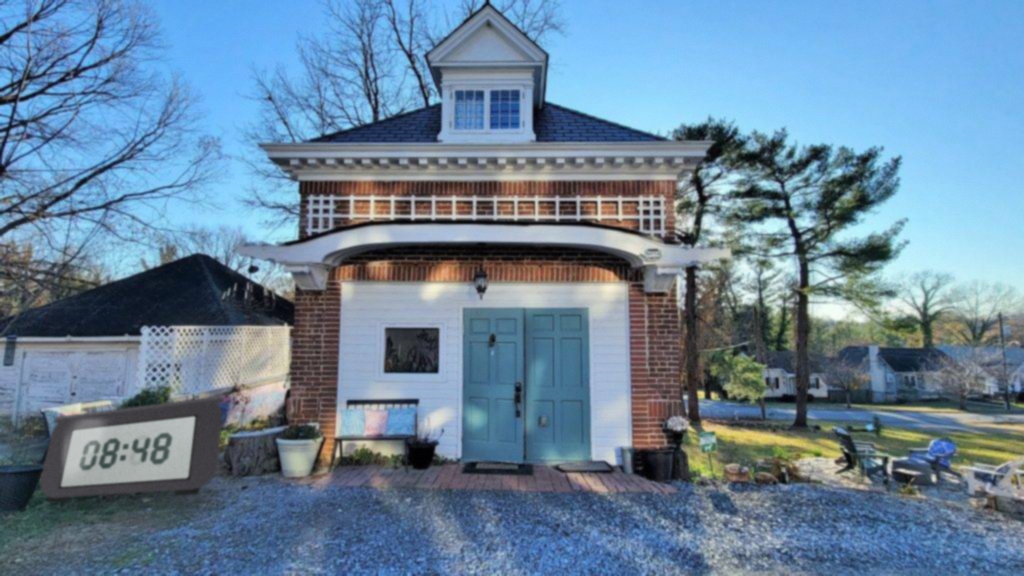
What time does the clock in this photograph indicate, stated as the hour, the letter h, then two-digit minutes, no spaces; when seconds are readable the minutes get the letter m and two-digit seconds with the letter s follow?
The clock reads 8h48
